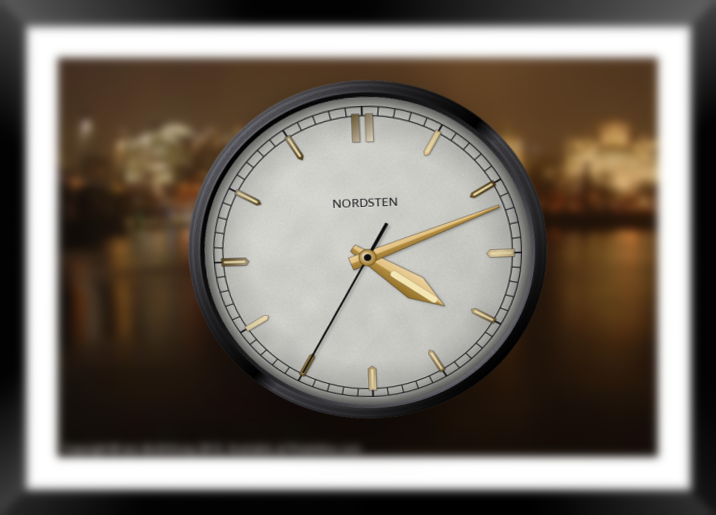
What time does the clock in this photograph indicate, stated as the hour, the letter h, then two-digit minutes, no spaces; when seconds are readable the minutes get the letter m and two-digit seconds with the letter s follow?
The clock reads 4h11m35s
